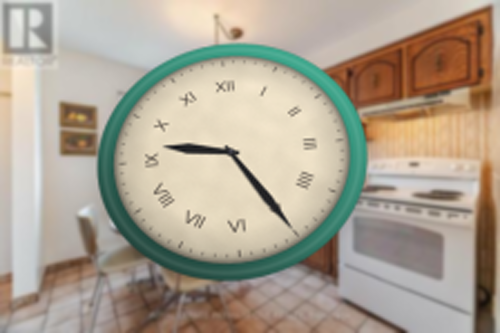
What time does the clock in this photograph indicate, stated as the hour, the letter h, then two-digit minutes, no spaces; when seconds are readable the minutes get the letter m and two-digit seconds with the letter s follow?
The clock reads 9h25
